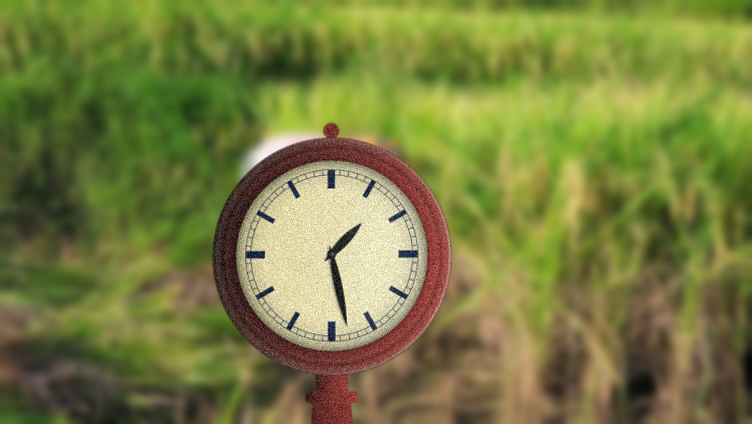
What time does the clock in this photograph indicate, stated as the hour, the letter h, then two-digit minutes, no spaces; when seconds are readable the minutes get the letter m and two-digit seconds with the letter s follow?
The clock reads 1h28
